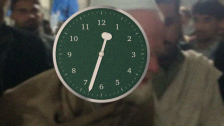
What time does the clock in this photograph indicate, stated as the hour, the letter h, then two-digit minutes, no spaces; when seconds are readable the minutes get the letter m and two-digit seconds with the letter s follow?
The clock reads 12h33
